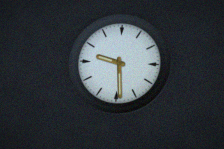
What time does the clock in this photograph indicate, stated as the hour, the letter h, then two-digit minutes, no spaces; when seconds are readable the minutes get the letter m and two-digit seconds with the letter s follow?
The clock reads 9h29
